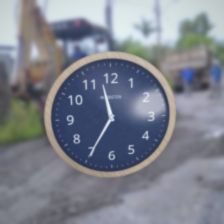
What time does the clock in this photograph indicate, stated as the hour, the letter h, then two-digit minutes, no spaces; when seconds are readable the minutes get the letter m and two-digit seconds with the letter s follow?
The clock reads 11h35
